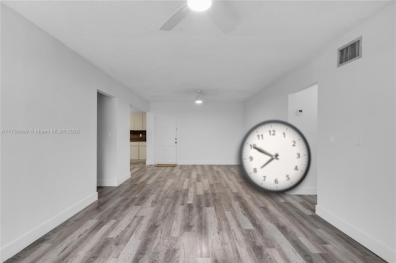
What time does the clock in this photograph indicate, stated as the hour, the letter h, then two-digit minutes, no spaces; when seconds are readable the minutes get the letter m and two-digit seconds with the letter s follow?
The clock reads 7h50
